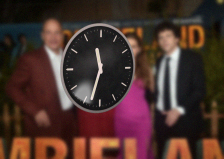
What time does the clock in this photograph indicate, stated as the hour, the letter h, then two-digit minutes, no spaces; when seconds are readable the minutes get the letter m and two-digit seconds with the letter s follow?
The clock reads 11h33
